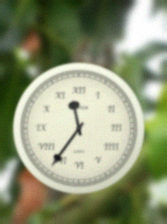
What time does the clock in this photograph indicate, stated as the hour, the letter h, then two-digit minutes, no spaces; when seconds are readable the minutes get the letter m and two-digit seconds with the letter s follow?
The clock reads 11h36
